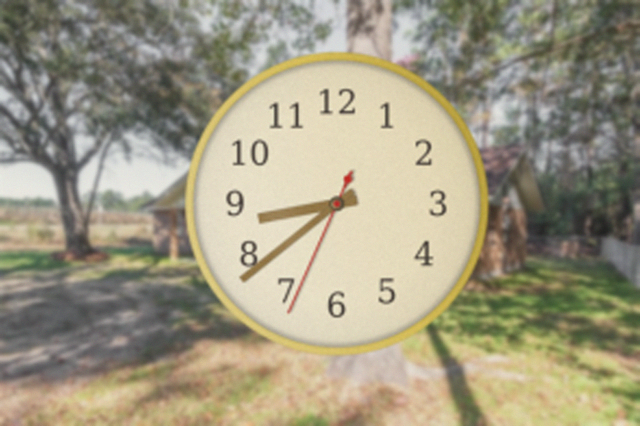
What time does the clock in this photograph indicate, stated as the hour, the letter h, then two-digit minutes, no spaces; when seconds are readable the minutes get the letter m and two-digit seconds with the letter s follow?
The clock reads 8h38m34s
